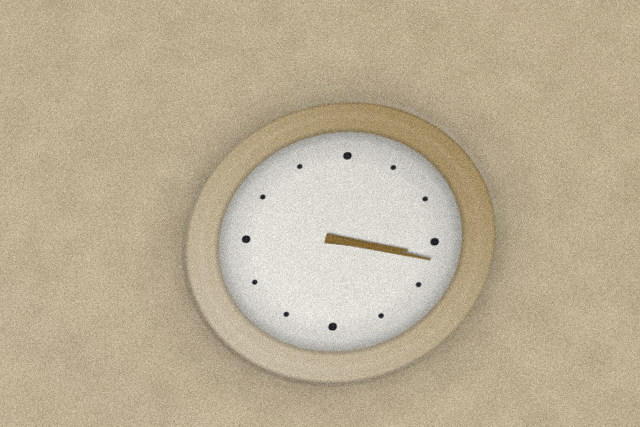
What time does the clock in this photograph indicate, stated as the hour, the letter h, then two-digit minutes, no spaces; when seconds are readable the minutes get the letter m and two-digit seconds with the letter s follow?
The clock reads 3h17
